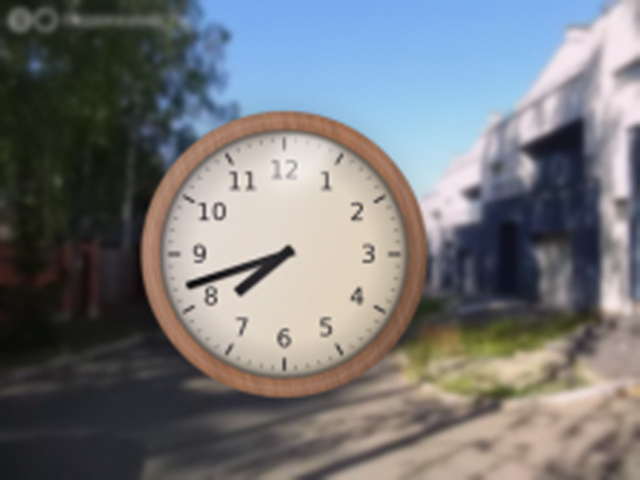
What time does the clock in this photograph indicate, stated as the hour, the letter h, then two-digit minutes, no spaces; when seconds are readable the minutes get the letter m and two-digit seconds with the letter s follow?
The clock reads 7h42
